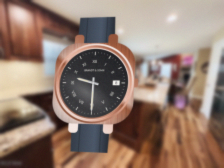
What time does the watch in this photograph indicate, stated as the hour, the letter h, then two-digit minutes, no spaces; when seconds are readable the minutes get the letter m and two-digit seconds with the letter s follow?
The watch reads 9h30
